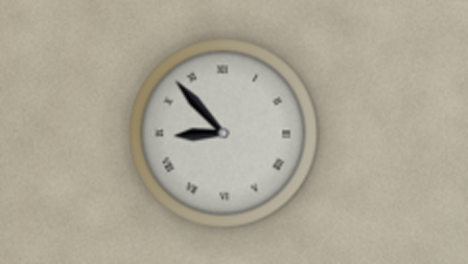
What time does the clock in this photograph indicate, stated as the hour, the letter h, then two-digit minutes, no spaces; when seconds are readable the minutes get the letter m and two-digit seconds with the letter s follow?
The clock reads 8h53
